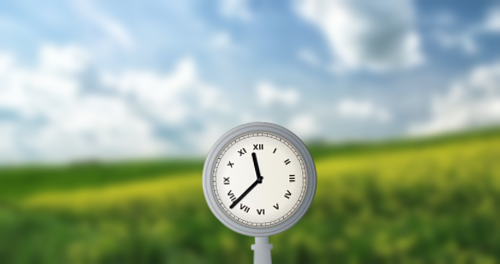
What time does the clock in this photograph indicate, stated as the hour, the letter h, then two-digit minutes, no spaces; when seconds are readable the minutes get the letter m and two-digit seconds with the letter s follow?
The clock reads 11h38
